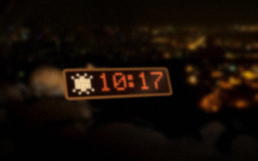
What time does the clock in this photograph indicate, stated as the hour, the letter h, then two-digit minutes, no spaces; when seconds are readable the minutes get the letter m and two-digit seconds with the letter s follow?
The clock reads 10h17
